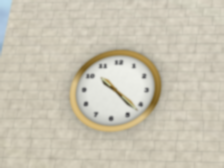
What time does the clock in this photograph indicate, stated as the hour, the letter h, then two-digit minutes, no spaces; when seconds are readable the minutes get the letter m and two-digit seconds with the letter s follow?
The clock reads 10h22
